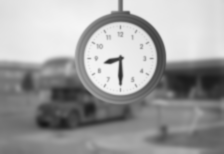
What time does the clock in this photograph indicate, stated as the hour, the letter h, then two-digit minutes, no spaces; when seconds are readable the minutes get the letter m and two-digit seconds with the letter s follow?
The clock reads 8h30
